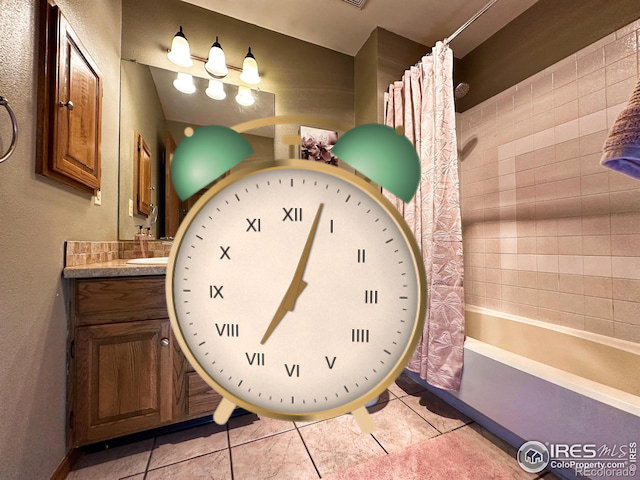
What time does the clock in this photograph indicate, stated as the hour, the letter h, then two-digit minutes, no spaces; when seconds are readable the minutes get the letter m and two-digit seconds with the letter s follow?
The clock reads 7h03
